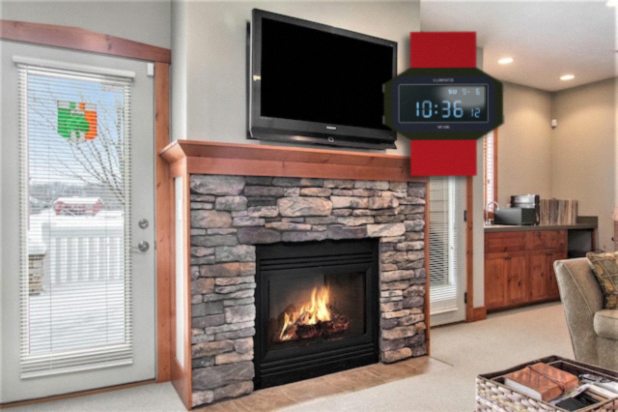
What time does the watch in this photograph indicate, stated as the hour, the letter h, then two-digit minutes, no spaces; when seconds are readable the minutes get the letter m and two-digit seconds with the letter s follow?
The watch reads 10h36
